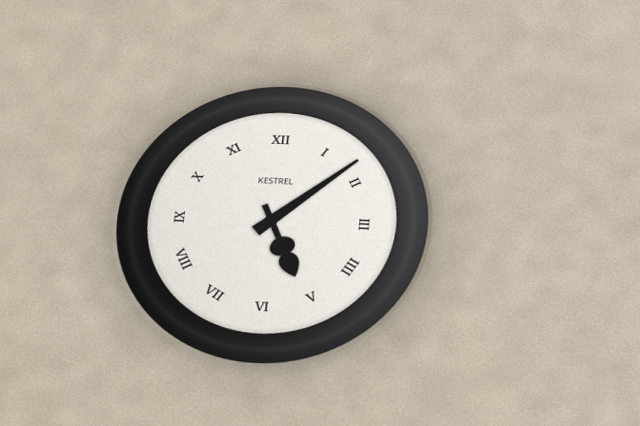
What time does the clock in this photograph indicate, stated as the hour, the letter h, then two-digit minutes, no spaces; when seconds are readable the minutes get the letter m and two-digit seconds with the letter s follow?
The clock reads 5h08
